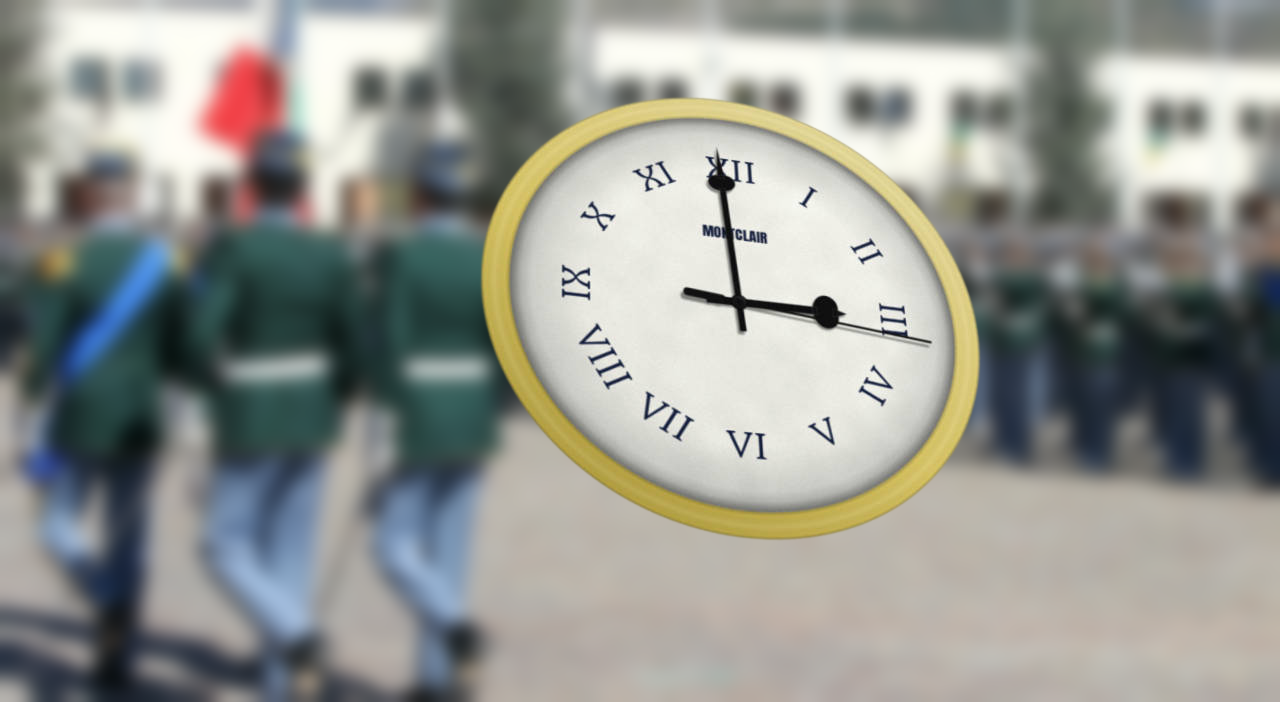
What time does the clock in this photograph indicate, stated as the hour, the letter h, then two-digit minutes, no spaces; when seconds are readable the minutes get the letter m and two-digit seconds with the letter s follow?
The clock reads 2h59m16s
